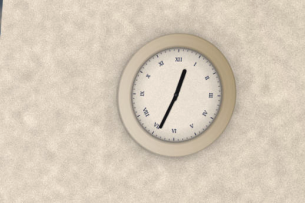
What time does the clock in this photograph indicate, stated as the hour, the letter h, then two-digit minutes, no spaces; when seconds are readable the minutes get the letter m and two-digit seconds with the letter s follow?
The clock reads 12h34
